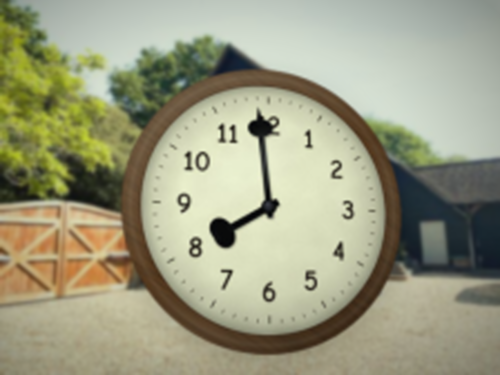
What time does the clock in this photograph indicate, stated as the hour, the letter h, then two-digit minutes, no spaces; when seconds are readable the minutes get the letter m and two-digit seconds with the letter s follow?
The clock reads 7h59
